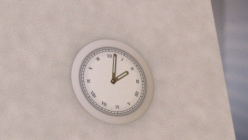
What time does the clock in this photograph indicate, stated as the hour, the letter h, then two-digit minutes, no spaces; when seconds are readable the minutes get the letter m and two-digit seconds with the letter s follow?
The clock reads 2h02
